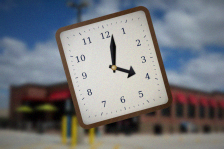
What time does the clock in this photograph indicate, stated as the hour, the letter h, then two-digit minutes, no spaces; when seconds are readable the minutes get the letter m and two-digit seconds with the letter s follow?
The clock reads 4h02
